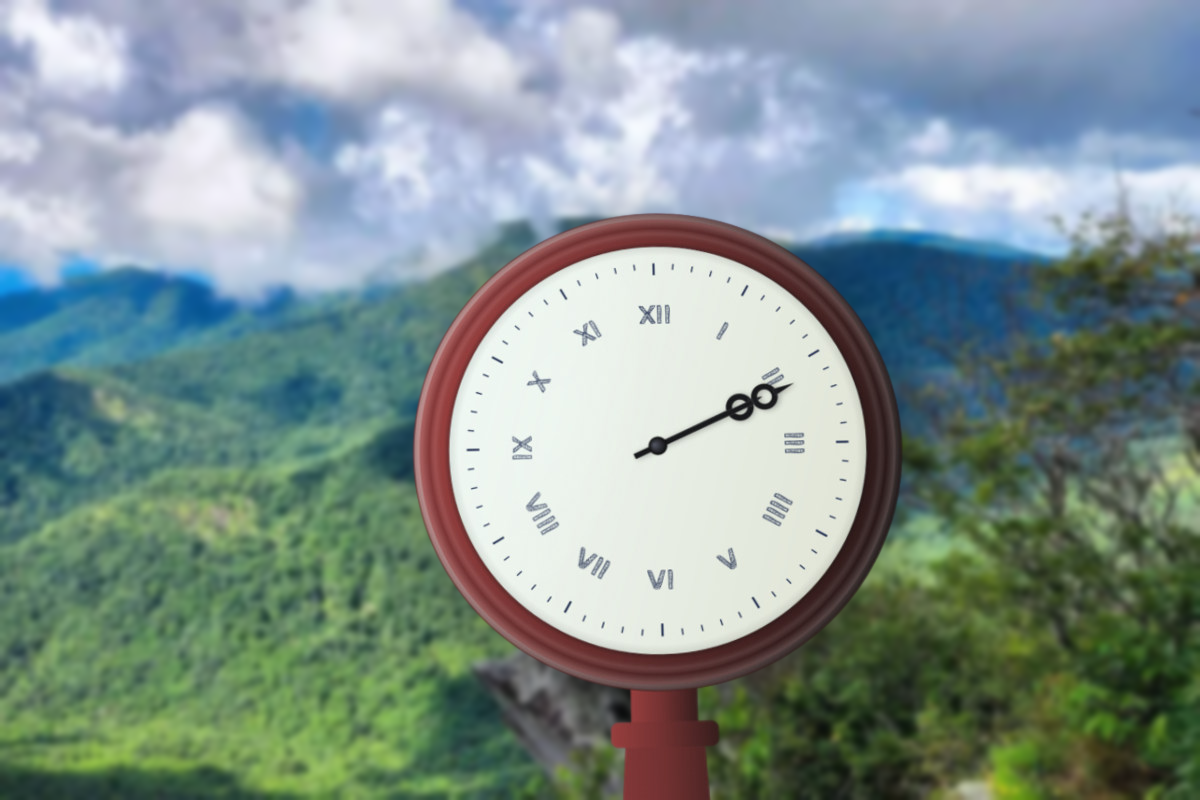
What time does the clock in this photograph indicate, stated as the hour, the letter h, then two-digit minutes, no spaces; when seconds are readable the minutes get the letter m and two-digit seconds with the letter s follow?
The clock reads 2h11
